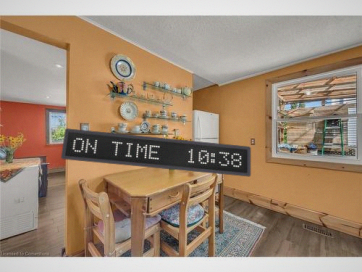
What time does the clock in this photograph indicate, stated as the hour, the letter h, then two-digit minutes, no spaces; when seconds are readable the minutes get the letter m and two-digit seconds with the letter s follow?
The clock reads 10h38
